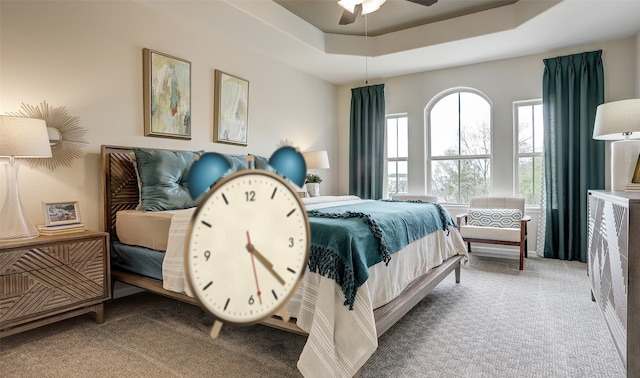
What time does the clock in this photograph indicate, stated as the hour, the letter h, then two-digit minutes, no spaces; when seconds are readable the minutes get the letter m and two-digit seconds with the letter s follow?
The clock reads 4h22m28s
